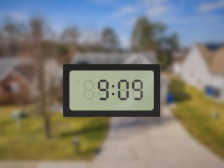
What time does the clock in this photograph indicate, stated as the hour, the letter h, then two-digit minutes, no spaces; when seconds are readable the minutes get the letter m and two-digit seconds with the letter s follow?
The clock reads 9h09
